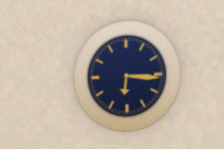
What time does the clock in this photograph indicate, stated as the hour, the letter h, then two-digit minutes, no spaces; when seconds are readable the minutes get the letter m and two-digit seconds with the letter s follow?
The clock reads 6h16
